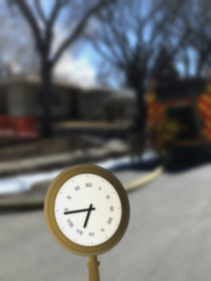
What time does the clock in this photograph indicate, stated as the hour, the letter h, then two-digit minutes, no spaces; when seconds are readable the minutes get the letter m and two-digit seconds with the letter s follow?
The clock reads 6h44
